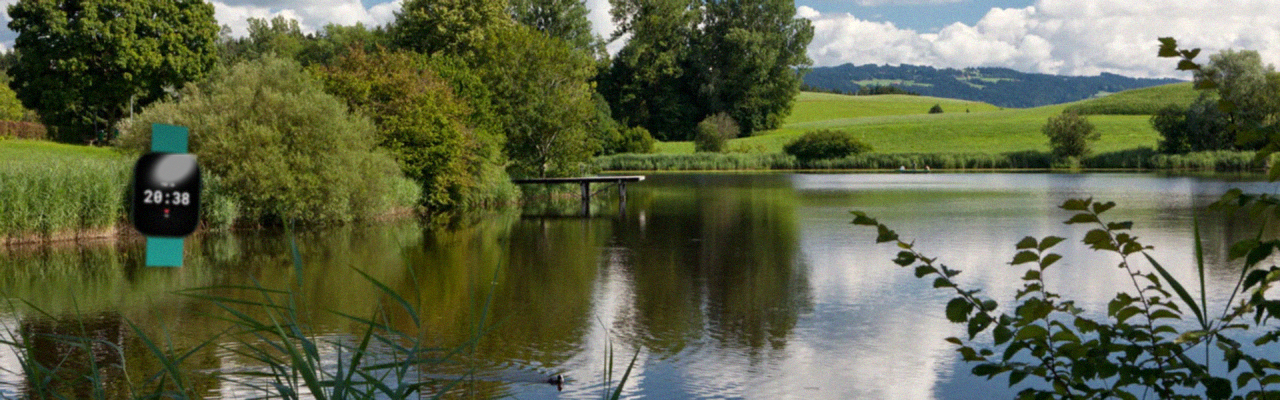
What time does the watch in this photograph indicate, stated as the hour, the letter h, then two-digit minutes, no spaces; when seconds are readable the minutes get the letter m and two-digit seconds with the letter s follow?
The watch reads 20h38
